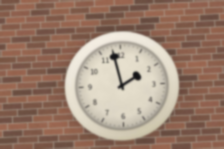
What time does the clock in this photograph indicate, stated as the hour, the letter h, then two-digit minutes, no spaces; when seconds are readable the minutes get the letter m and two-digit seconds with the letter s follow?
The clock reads 1h58
